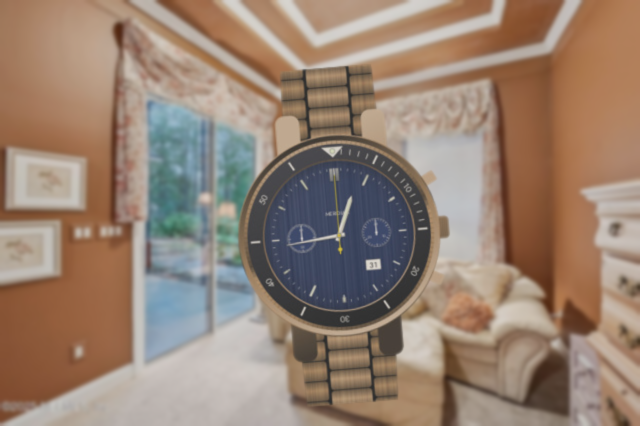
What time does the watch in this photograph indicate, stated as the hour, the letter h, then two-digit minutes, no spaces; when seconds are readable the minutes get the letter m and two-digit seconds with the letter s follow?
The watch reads 12h44
